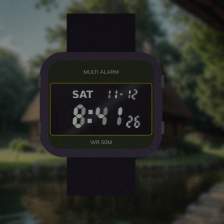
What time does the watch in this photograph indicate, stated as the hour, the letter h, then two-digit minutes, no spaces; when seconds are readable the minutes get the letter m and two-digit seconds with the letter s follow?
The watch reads 8h41m26s
